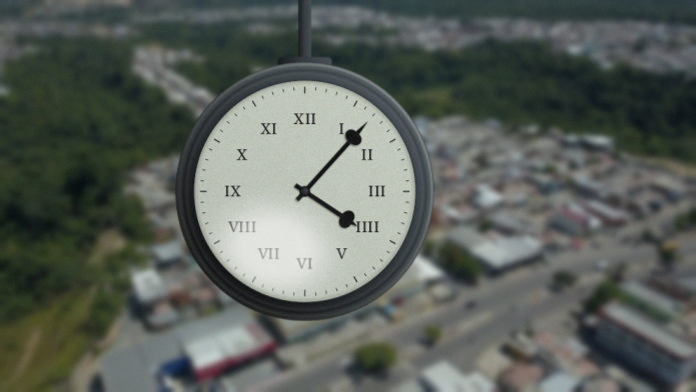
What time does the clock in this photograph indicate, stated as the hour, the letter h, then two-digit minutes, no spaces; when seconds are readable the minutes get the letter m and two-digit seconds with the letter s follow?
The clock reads 4h07
